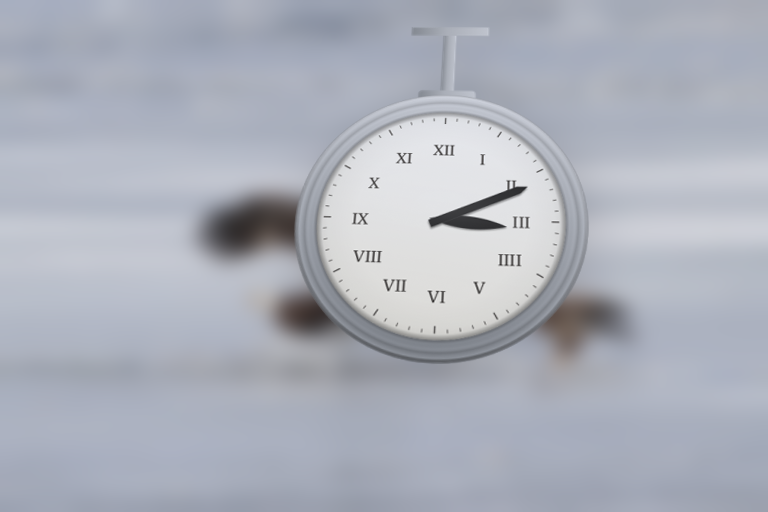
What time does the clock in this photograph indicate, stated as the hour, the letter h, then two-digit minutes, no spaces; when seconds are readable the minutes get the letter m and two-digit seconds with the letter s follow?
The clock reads 3h11
